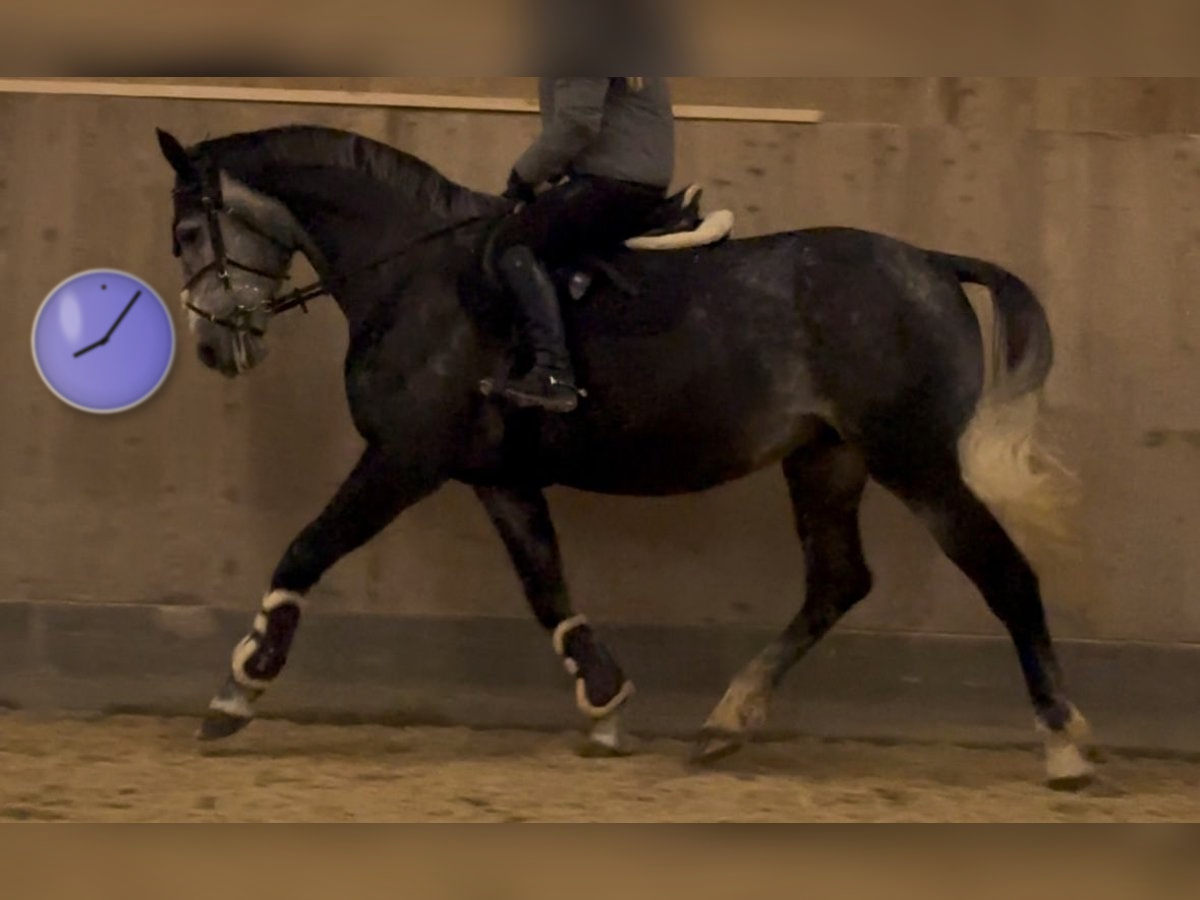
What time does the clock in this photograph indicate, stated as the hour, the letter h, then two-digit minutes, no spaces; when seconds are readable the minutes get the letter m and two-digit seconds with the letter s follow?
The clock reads 8h06
